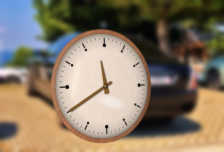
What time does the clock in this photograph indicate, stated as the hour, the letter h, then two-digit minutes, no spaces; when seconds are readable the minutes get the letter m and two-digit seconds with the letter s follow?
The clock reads 11h40
